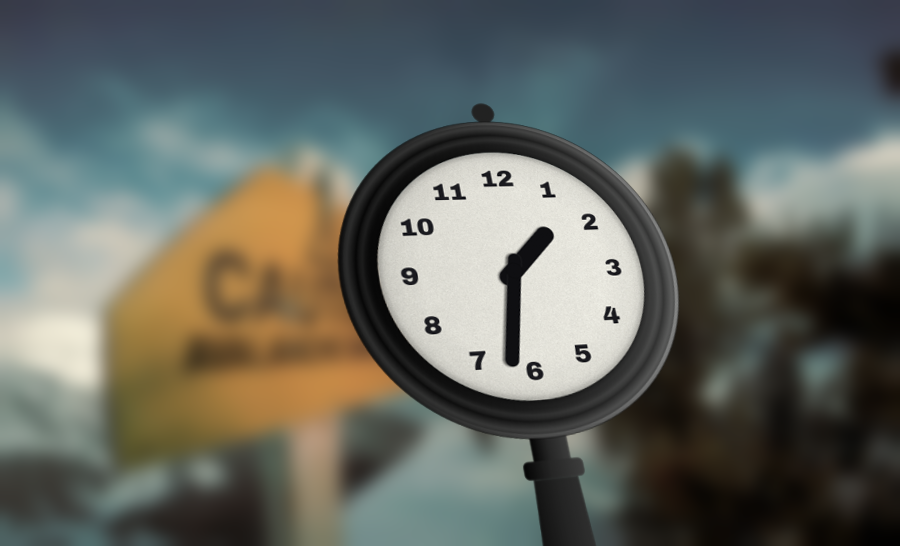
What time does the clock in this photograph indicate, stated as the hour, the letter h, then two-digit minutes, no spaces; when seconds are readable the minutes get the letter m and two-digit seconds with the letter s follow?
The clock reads 1h32
